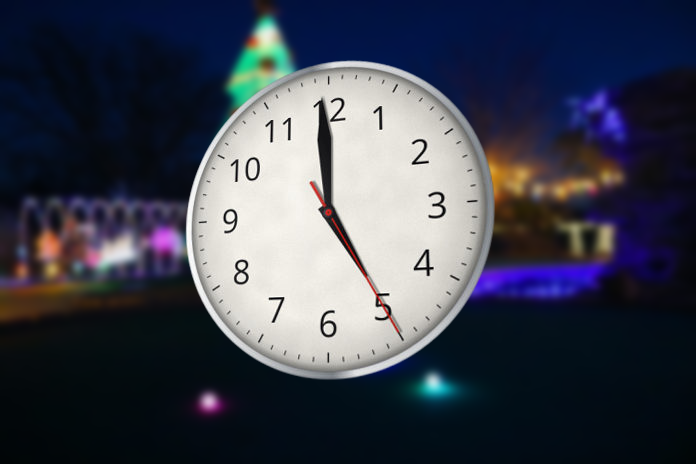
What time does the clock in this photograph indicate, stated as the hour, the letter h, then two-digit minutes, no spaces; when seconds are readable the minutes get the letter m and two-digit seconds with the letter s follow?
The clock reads 4h59m25s
